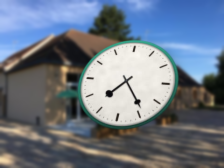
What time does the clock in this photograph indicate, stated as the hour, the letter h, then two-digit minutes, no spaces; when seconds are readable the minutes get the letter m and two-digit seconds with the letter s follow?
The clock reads 7h24
